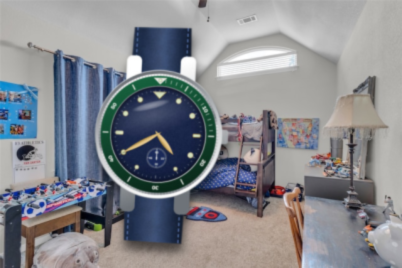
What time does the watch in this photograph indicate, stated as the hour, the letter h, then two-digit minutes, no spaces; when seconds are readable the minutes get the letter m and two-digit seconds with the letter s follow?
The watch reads 4h40
